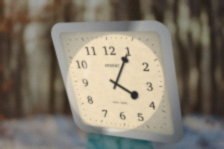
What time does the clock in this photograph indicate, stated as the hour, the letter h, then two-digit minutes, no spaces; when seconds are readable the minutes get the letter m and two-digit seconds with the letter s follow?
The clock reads 4h05
